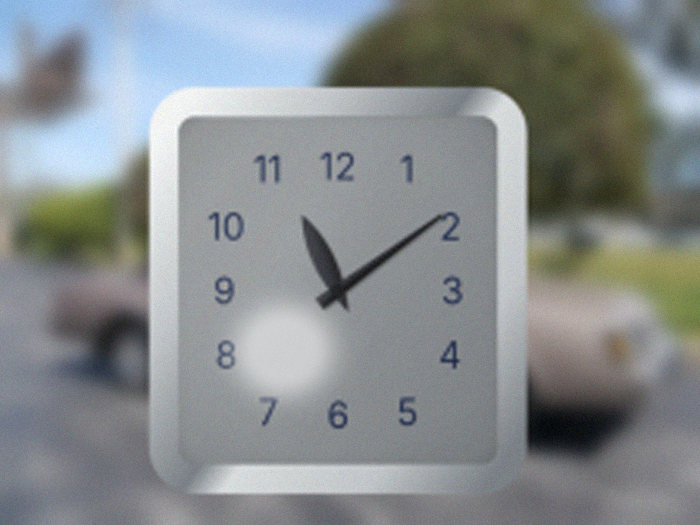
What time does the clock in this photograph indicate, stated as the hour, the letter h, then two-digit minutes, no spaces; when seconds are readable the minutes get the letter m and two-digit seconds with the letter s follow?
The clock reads 11h09
